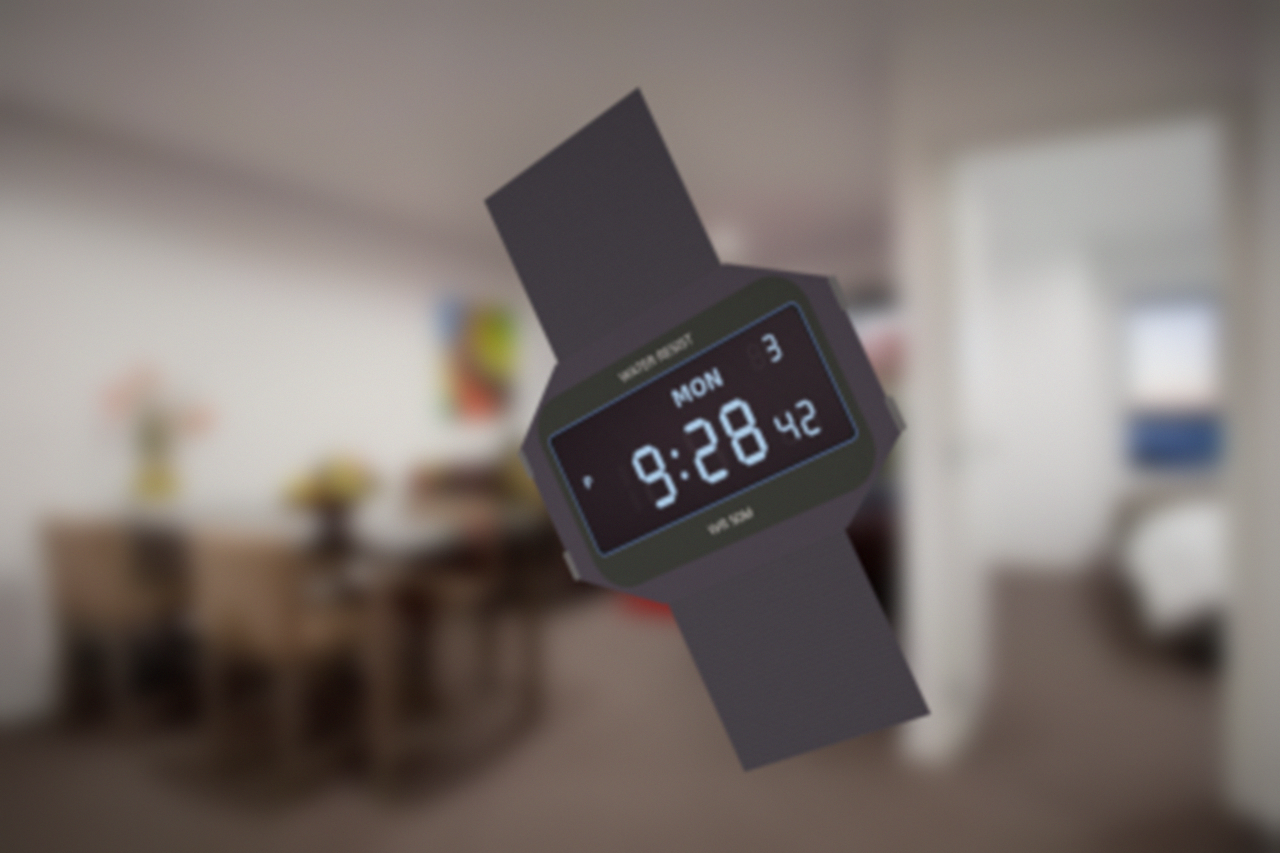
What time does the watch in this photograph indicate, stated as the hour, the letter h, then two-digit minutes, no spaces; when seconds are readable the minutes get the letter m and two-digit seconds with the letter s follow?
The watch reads 9h28m42s
